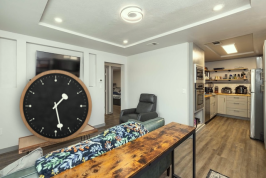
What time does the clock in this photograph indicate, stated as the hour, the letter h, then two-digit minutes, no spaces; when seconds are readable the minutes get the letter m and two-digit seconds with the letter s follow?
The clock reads 1h28
